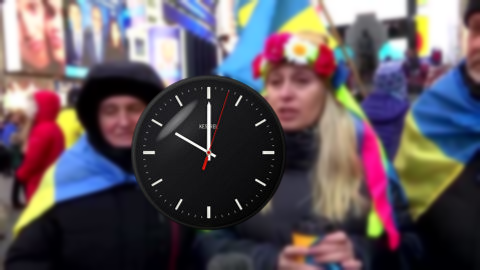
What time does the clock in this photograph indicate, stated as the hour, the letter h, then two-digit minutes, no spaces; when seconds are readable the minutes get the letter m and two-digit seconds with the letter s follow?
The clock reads 10h00m03s
